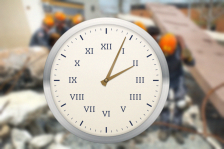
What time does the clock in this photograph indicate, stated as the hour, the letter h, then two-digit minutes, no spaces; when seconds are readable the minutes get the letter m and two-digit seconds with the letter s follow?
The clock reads 2h04
